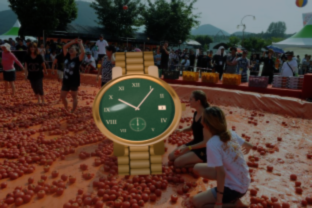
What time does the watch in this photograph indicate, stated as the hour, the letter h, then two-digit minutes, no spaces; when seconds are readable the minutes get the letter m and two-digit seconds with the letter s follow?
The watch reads 10h06
